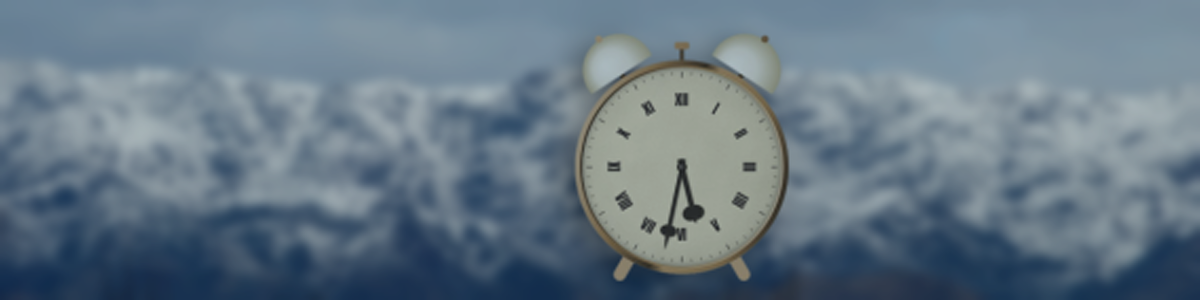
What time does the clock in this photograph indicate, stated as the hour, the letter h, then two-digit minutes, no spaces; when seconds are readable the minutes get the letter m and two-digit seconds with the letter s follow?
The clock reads 5h32
